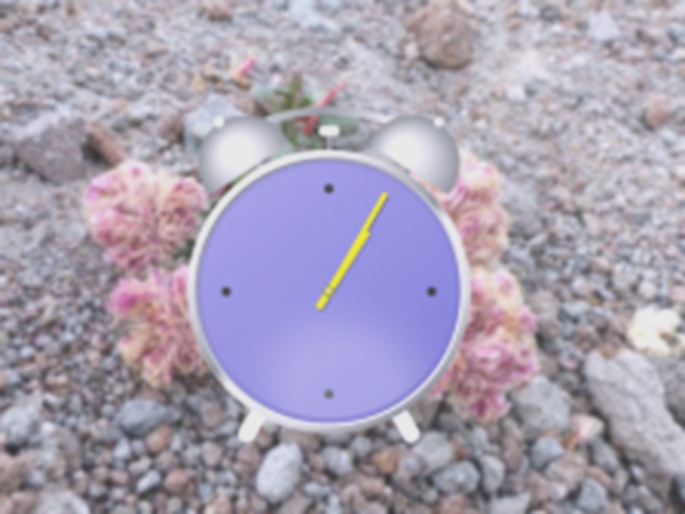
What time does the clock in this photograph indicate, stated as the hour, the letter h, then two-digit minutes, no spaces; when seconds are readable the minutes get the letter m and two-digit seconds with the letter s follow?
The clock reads 1h05
